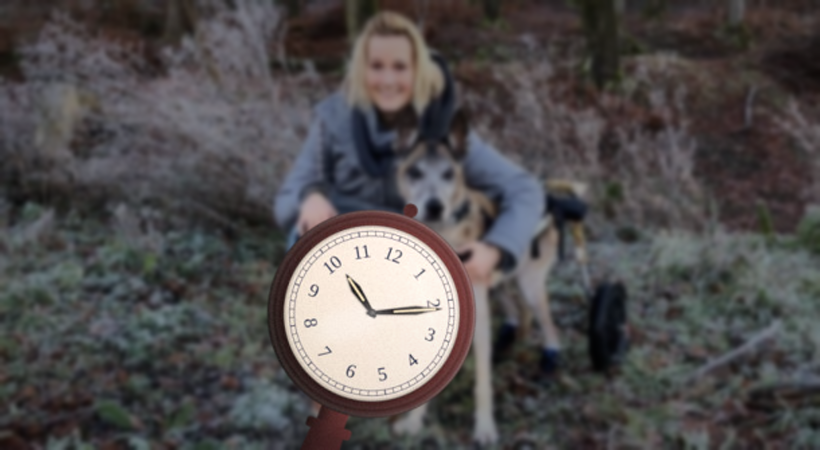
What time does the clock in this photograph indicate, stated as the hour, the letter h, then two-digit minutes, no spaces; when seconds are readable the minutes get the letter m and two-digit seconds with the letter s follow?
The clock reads 10h11
